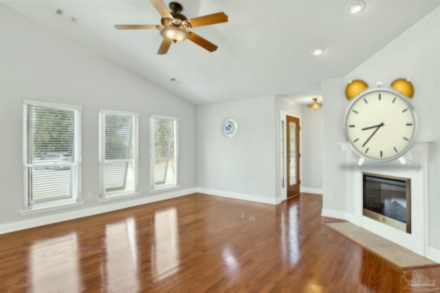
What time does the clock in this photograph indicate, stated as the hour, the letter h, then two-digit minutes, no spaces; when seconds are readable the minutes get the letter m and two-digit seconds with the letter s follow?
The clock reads 8h37
